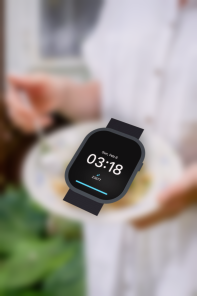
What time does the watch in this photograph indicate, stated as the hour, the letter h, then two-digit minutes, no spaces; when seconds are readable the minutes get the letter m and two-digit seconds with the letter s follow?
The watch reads 3h18
